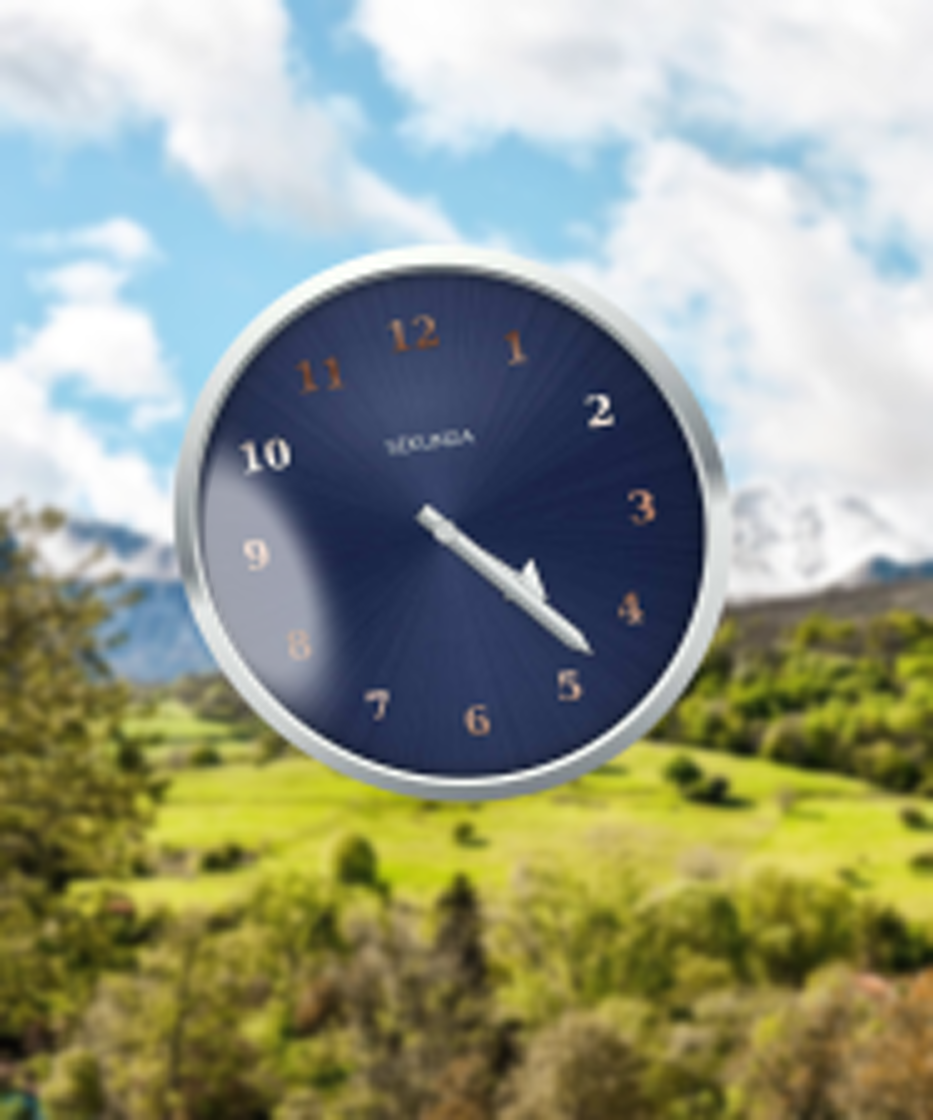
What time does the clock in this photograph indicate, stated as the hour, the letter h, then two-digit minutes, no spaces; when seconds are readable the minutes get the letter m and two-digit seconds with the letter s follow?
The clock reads 4h23
